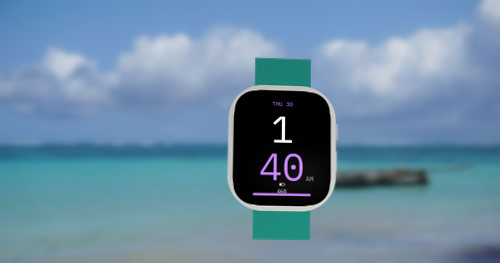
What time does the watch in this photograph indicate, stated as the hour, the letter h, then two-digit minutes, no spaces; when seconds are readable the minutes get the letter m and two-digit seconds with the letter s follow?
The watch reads 1h40
